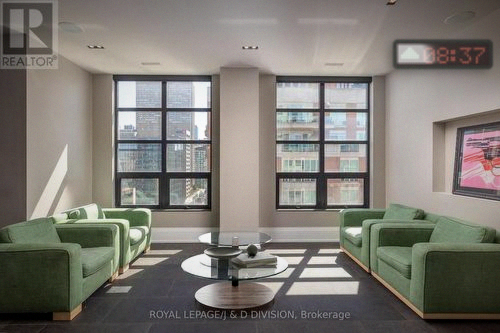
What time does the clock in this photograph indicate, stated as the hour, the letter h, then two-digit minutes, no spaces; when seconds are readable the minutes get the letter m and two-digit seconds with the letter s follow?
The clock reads 8h37
